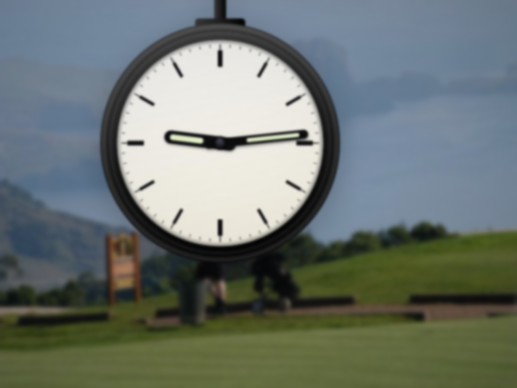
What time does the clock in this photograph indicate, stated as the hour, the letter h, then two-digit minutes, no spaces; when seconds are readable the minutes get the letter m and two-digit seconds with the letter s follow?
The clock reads 9h14
